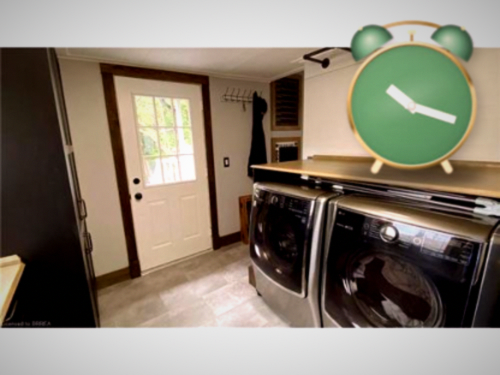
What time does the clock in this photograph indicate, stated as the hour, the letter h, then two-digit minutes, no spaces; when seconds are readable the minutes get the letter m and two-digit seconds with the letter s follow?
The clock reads 10h18
